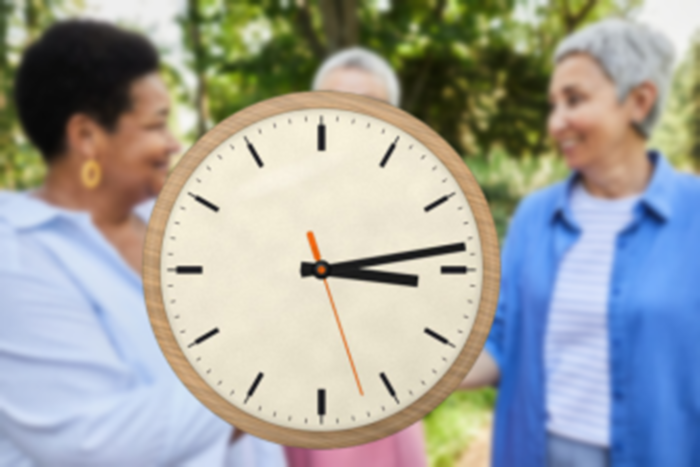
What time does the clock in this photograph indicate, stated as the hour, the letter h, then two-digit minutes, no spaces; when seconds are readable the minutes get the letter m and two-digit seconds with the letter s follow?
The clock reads 3h13m27s
